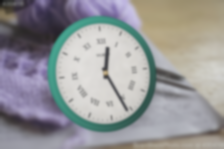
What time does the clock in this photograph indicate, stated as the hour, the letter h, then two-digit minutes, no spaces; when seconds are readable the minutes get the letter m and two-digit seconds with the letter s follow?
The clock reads 12h26
